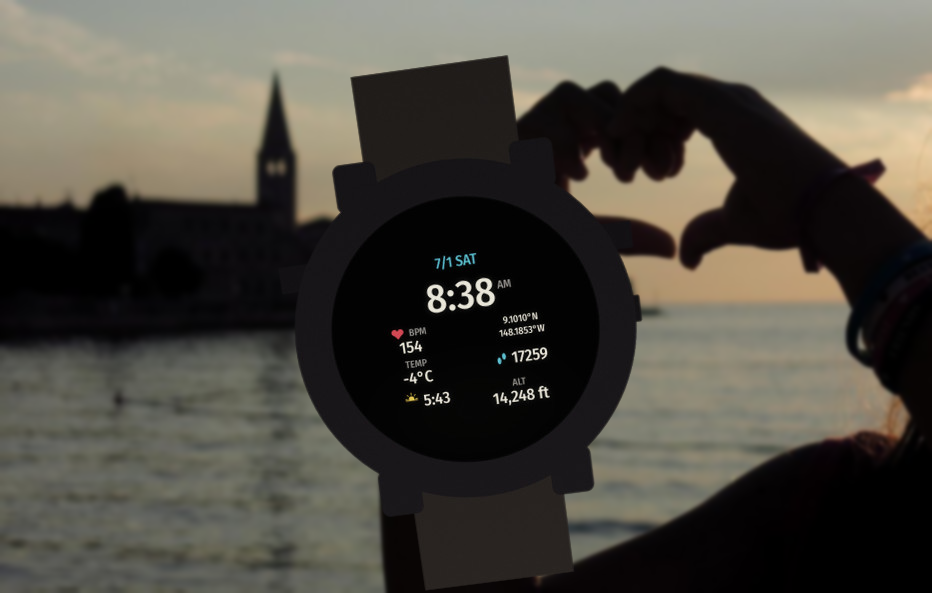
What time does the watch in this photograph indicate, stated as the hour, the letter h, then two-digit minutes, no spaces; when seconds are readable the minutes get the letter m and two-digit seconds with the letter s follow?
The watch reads 8h38
